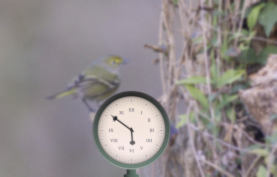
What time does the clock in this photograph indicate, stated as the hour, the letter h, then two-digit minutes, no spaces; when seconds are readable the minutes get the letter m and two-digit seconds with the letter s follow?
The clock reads 5h51
